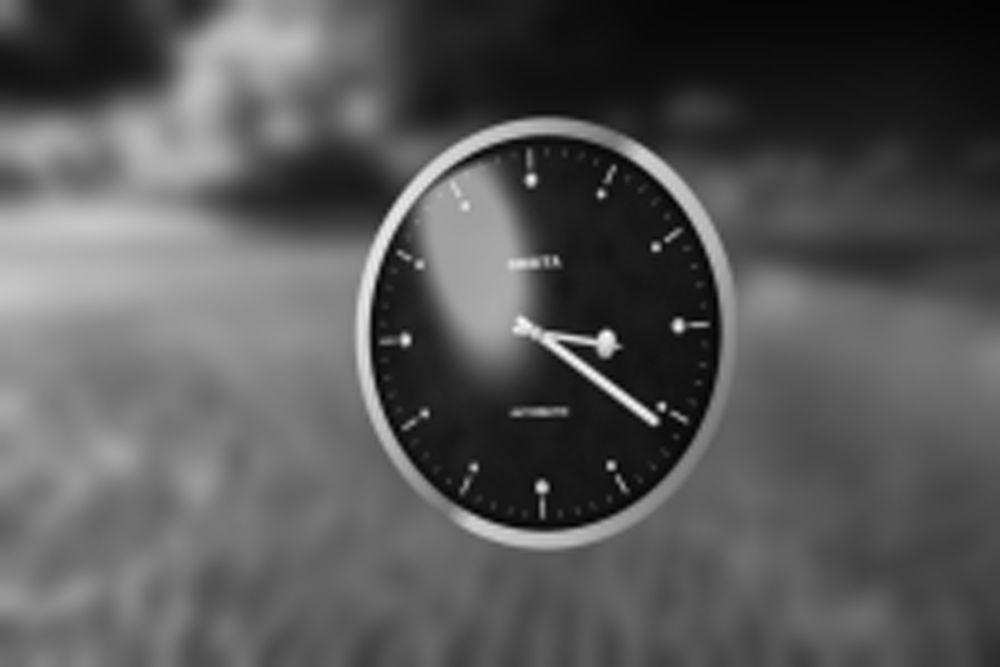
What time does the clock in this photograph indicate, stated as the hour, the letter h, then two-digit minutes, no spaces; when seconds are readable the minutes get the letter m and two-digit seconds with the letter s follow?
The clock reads 3h21
